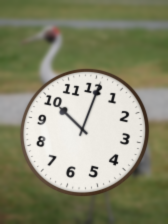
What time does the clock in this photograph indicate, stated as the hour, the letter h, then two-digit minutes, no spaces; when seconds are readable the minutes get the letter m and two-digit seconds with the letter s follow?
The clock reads 10h01
